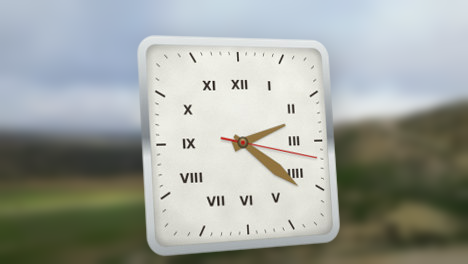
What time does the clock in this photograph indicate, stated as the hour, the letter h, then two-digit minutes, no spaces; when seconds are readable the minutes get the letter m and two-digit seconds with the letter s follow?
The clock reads 2h21m17s
